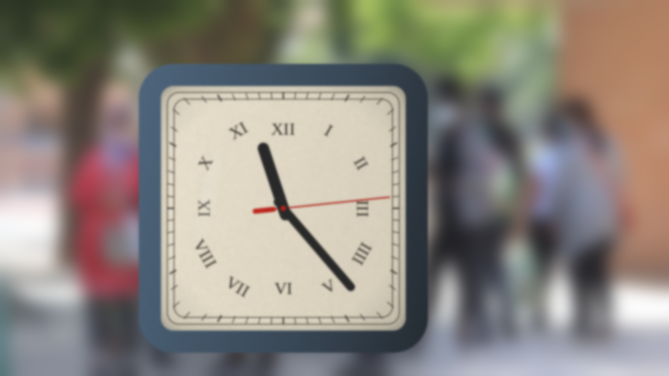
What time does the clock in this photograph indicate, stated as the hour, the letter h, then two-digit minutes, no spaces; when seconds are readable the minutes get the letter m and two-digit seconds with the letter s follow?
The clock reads 11h23m14s
